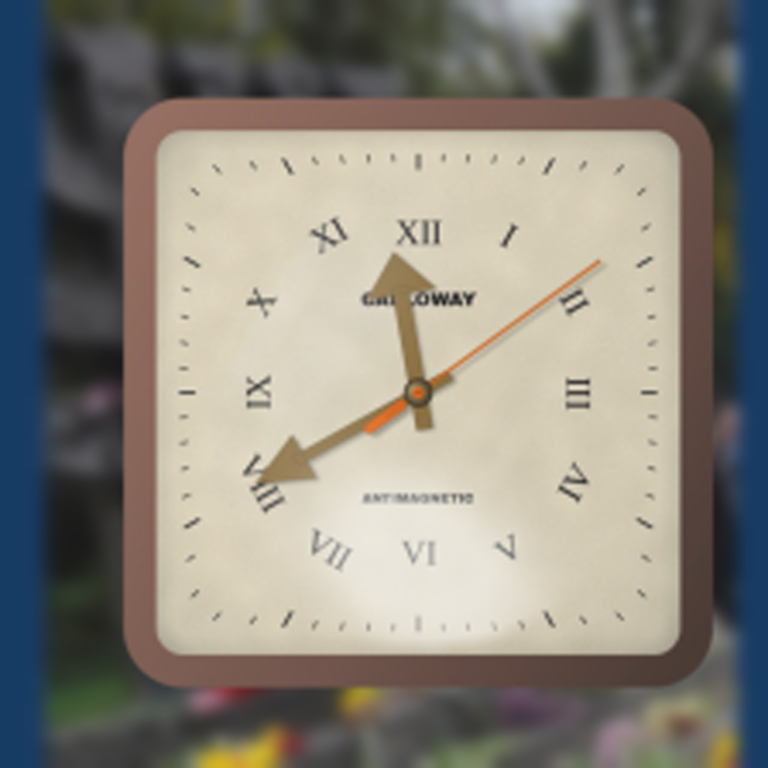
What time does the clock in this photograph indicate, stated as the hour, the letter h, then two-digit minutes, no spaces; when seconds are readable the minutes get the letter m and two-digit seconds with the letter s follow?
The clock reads 11h40m09s
